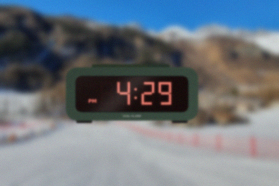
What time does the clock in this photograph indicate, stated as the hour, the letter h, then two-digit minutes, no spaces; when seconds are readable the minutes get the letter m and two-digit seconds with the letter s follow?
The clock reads 4h29
